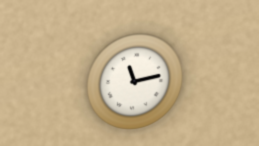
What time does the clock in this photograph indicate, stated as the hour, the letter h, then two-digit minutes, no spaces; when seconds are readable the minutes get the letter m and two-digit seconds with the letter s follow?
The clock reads 11h13
